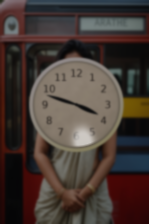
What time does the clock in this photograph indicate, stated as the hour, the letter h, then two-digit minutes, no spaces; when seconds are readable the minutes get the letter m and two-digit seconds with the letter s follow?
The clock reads 3h48
